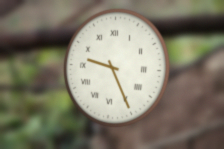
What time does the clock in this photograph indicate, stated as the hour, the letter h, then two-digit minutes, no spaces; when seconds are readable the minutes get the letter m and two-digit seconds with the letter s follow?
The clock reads 9h25
